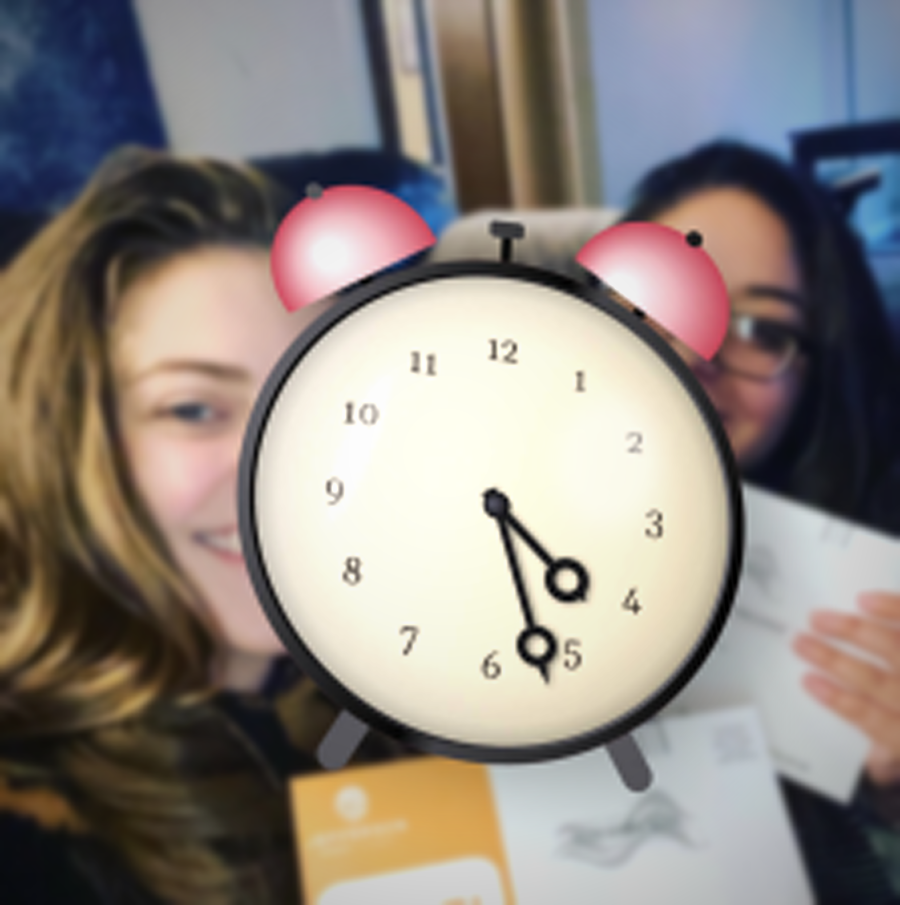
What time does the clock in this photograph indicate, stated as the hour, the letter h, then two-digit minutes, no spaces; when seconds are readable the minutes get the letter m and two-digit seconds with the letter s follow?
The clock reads 4h27
